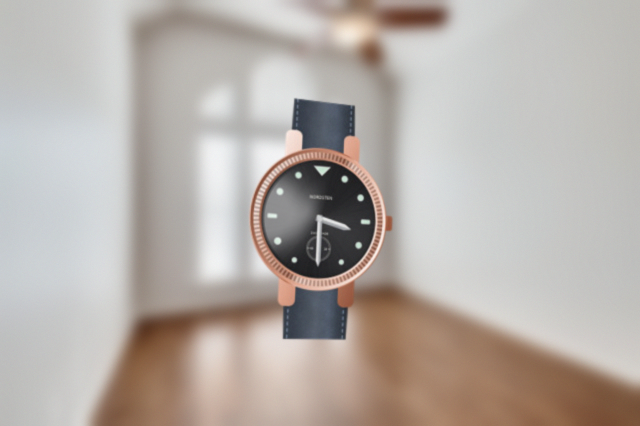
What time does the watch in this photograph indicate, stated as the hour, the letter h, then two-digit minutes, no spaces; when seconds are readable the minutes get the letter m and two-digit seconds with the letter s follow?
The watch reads 3h30
